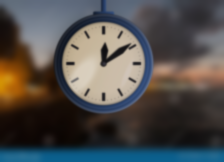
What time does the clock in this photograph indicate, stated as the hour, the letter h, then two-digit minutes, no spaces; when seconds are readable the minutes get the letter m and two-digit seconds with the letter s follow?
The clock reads 12h09
